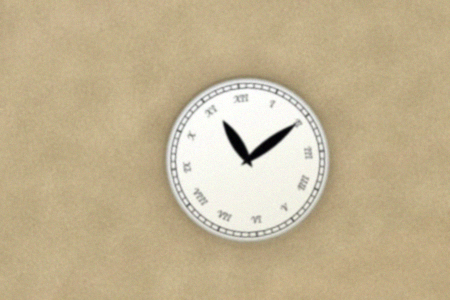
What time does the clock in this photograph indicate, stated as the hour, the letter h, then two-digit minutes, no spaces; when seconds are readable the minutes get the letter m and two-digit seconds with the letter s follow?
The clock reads 11h10
